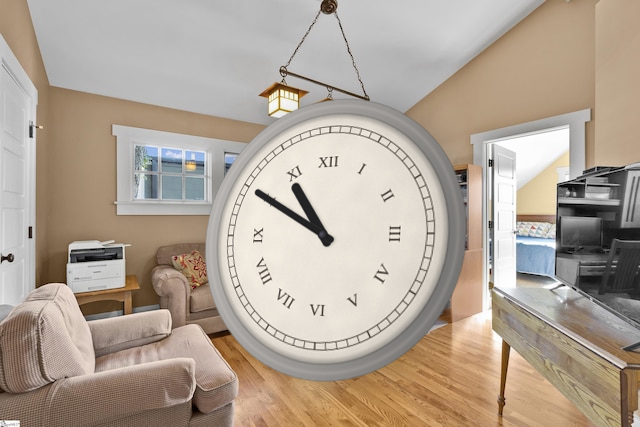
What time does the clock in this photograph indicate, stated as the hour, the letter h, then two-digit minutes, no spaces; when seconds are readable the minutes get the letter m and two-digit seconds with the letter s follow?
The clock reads 10h50
